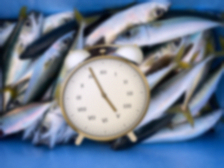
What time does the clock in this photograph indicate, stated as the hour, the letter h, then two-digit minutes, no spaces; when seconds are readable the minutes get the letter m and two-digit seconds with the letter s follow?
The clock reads 4h56
